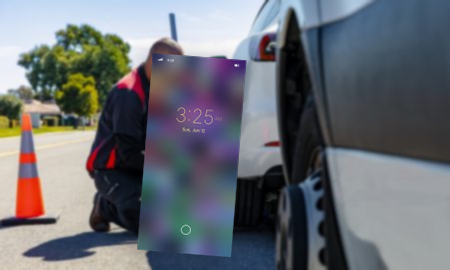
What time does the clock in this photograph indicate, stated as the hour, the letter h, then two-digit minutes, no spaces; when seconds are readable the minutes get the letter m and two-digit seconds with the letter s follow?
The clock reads 3h25
